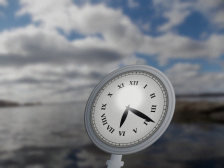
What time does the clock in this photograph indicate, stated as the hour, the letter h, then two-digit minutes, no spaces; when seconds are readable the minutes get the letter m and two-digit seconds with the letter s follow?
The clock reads 6h19
